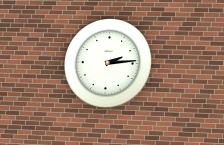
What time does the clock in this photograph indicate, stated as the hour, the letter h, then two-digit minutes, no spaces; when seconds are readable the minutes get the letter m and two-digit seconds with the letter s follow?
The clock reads 2h14
